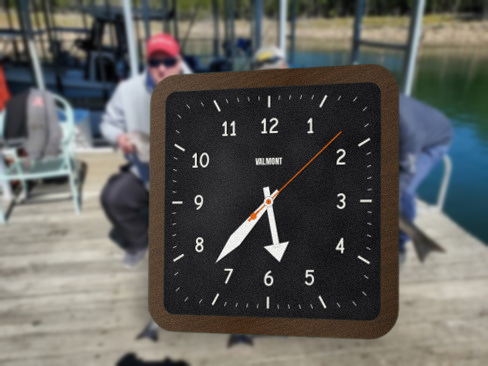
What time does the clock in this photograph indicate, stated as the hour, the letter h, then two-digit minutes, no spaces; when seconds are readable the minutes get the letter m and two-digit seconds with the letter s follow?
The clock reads 5h37m08s
